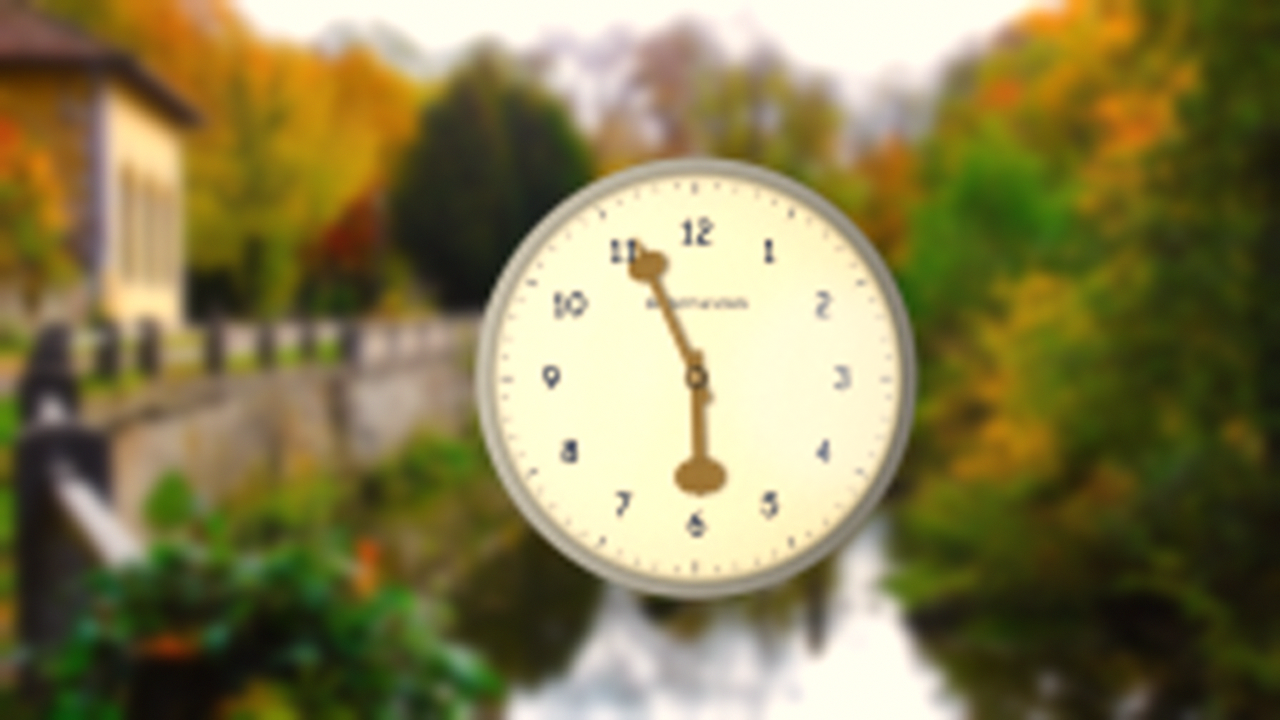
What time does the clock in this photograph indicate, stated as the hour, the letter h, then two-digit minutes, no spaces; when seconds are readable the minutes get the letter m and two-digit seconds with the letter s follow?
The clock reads 5h56
